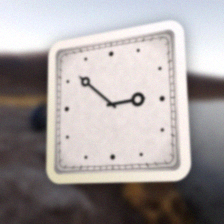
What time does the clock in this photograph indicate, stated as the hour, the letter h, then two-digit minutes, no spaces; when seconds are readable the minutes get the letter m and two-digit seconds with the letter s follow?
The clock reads 2h52
